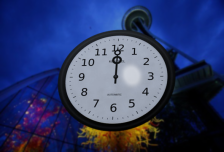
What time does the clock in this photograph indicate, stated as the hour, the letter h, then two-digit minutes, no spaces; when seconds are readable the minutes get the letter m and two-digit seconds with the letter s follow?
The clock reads 12h00
